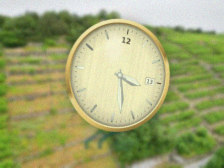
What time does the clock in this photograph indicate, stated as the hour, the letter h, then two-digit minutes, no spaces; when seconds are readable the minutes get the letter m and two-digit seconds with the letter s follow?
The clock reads 3h28
